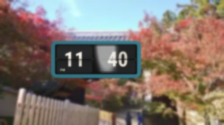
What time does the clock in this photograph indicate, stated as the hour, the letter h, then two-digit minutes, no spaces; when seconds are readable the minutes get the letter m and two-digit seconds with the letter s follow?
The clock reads 11h40
